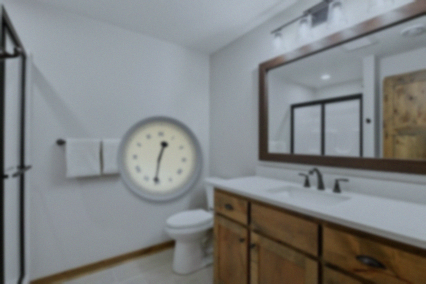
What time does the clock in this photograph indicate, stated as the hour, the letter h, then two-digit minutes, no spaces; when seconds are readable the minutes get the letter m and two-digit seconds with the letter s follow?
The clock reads 12h31
